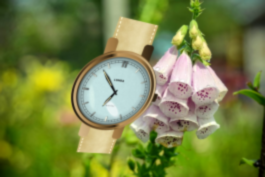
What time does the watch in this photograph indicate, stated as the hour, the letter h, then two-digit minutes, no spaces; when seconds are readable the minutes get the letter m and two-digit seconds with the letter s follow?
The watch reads 6h53
